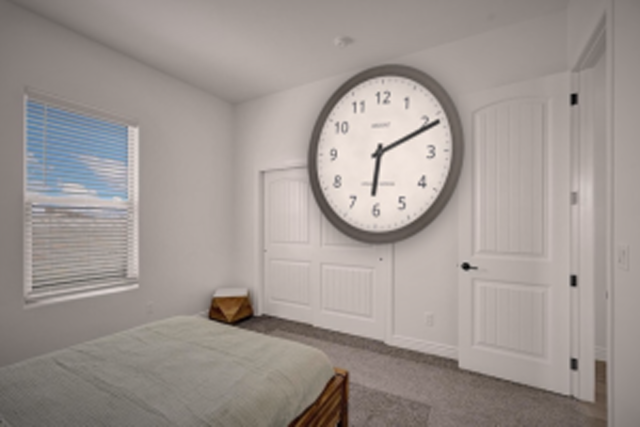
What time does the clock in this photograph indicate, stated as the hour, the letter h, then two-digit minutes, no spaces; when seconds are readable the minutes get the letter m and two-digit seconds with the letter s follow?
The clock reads 6h11
